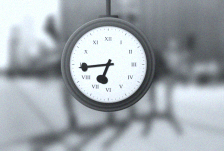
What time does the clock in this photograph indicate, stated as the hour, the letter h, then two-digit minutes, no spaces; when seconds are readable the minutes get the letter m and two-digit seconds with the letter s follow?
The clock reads 6h44
